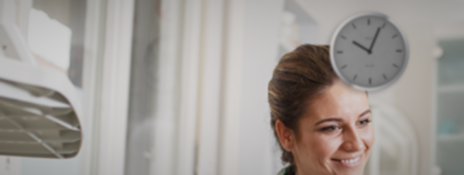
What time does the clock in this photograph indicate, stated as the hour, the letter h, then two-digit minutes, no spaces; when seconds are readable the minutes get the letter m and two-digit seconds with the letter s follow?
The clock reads 10h04
